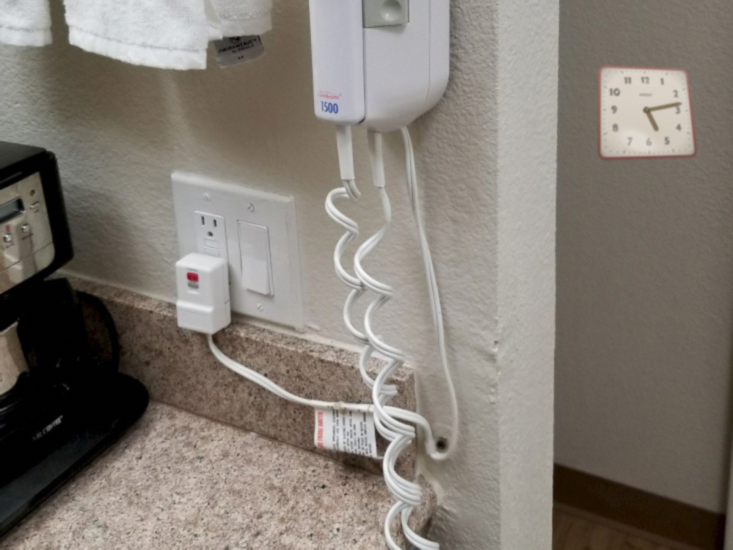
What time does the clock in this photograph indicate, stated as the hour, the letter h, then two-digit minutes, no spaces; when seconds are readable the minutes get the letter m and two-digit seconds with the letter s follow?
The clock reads 5h13
